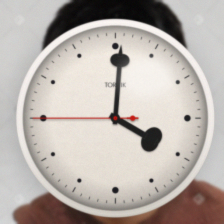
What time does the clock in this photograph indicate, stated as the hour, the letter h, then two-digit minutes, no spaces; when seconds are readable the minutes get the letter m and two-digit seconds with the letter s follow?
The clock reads 4h00m45s
